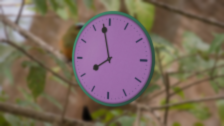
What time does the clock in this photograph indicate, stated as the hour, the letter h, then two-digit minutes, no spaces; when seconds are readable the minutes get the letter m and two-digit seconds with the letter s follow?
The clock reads 7h58
